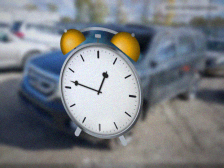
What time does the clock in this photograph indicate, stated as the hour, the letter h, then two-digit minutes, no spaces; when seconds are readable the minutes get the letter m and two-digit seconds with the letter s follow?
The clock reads 12h47
